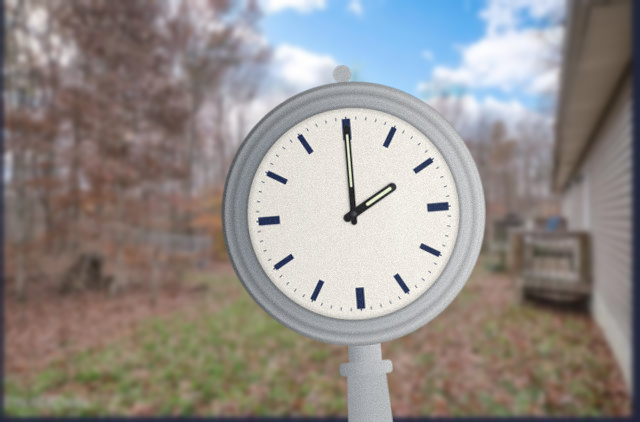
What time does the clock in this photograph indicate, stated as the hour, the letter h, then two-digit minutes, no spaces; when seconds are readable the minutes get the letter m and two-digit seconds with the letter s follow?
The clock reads 2h00
